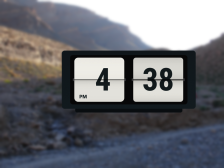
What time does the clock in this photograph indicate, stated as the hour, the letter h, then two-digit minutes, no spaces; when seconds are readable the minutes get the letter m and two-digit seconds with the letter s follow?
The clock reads 4h38
